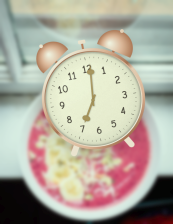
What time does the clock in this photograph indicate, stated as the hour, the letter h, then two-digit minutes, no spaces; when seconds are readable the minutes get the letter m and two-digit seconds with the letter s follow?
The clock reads 7h01
